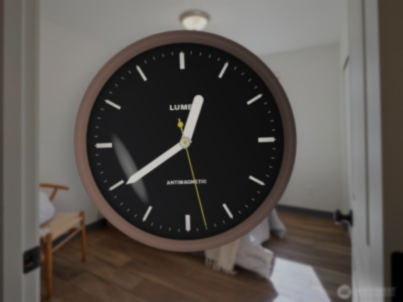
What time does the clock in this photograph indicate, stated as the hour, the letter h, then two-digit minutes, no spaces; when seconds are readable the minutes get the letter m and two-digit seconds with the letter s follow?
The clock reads 12h39m28s
